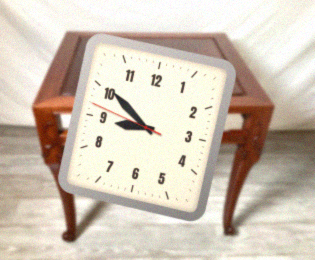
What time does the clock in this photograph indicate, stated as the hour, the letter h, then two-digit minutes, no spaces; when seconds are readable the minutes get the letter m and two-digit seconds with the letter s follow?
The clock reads 8h50m47s
